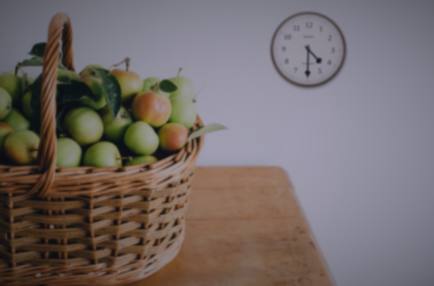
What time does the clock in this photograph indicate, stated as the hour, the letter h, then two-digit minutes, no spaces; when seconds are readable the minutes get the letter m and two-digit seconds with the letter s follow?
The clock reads 4h30
